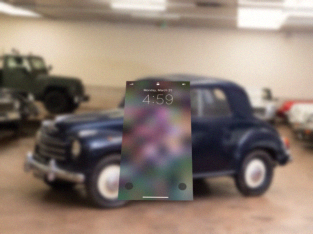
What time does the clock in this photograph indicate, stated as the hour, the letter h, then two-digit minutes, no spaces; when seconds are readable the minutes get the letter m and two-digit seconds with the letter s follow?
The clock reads 4h59
